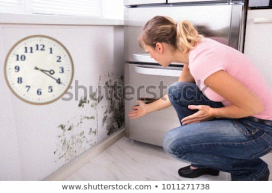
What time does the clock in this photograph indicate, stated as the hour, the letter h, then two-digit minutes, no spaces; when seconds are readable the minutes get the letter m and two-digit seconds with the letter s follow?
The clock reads 3h20
